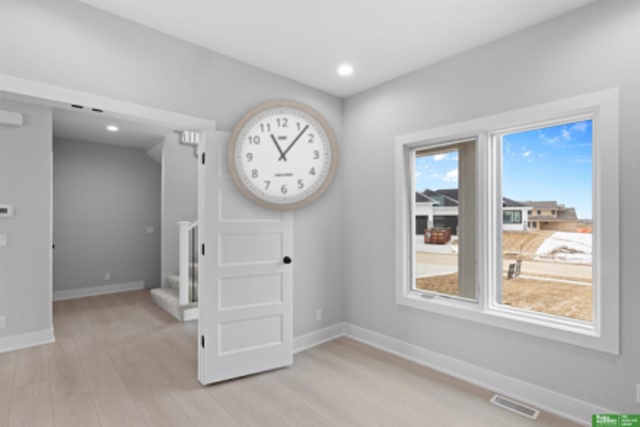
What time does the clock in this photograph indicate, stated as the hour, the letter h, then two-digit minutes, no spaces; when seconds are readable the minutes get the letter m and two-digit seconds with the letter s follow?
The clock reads 11h07
